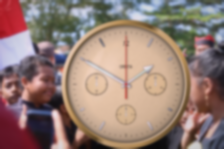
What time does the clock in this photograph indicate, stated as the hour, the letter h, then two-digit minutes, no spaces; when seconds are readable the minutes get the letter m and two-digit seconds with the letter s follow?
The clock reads 1h50
